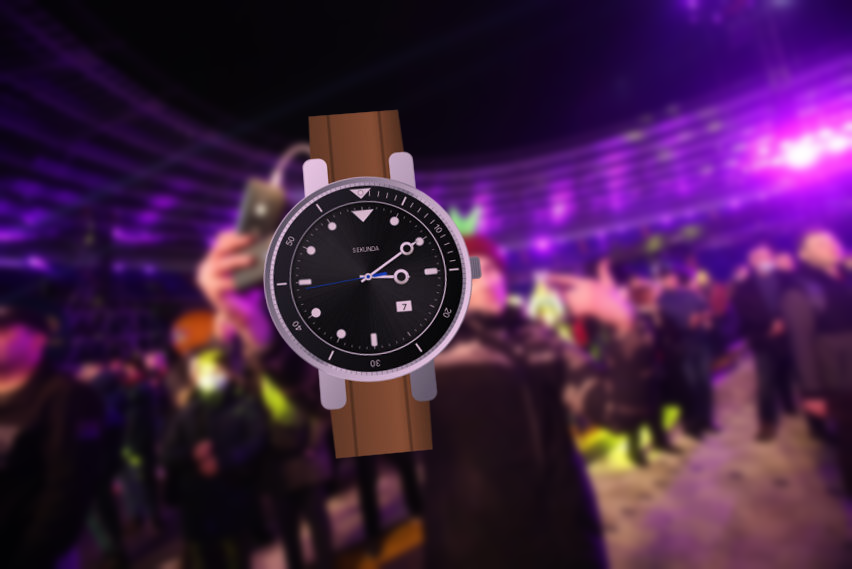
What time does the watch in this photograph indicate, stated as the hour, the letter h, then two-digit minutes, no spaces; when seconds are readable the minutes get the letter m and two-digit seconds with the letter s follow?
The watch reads 3h09m44s
